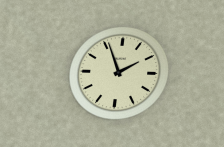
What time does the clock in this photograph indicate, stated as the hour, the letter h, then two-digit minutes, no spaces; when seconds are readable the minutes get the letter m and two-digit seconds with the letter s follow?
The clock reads 1h56
